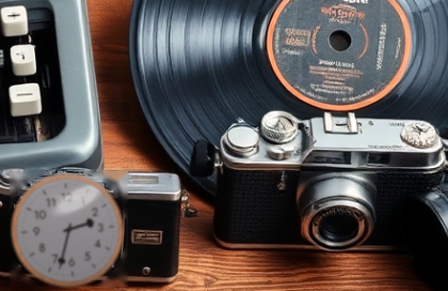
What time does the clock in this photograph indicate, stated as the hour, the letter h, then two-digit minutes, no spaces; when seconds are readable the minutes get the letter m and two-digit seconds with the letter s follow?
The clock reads 2h33
